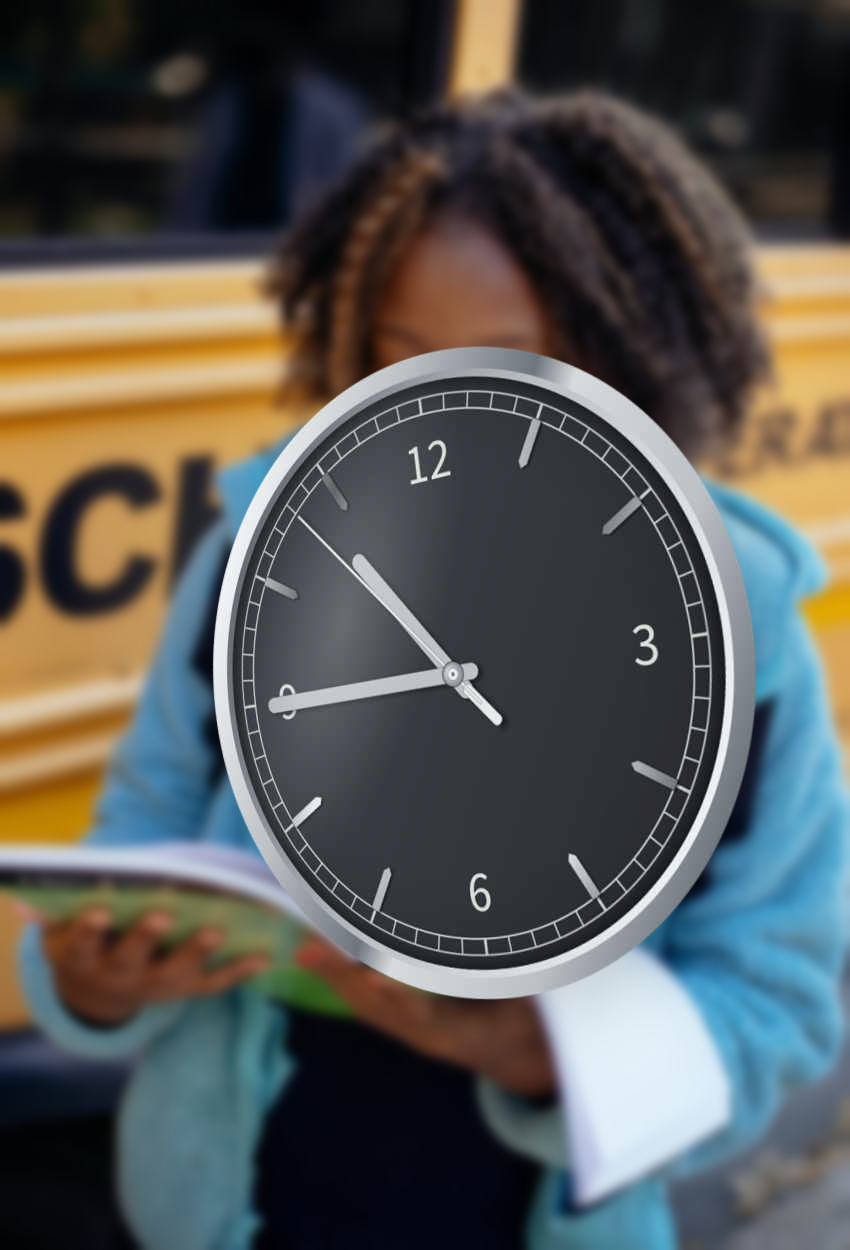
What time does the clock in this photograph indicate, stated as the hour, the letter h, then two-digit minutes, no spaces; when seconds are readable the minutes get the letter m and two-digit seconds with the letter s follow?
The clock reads 10h44m53s
